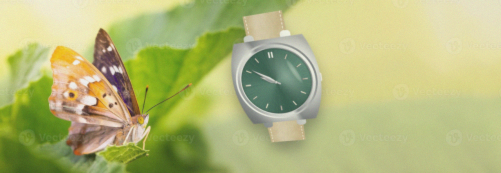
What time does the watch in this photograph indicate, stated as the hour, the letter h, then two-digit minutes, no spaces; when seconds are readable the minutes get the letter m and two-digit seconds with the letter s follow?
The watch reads 9h51
